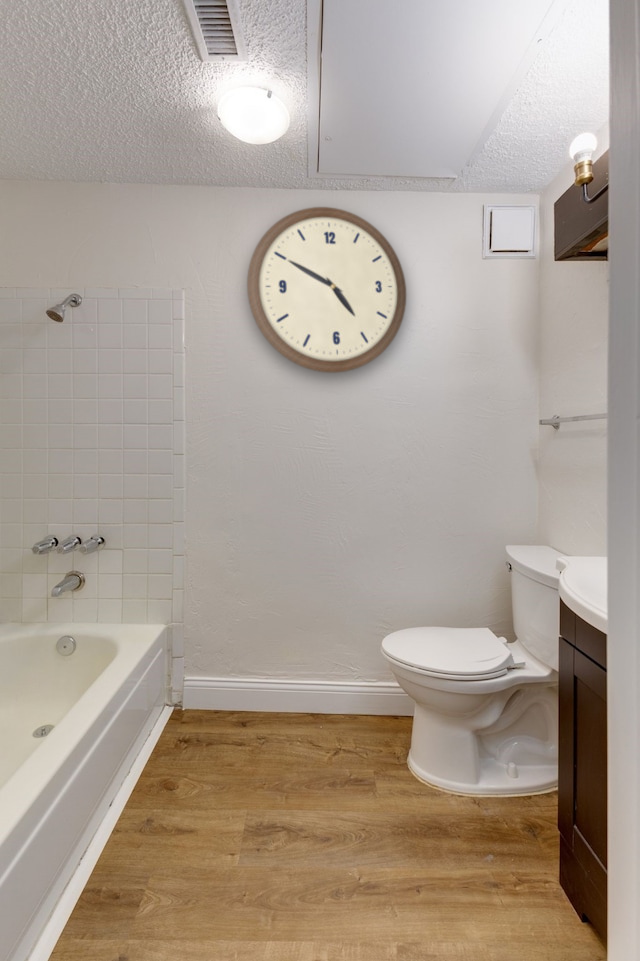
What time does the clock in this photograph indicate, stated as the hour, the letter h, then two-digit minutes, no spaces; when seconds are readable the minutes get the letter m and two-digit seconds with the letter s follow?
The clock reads 4h50
